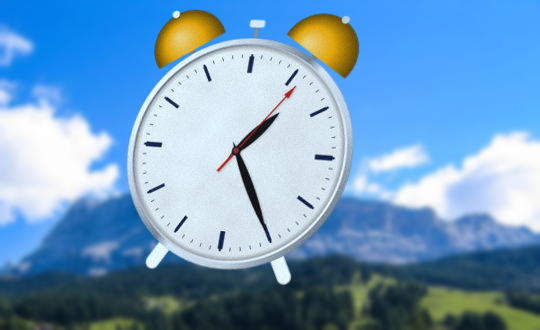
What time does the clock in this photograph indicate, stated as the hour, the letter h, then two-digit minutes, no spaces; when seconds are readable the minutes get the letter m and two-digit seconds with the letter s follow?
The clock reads 1h25m06s
